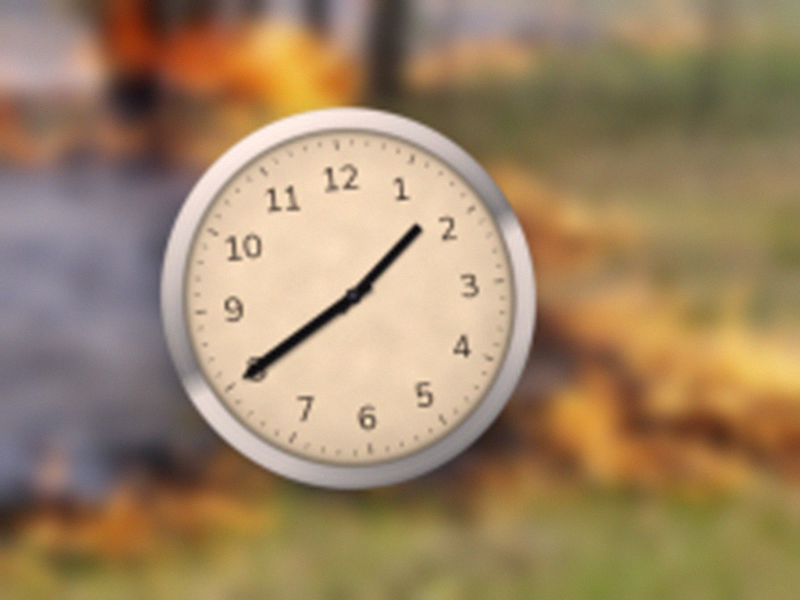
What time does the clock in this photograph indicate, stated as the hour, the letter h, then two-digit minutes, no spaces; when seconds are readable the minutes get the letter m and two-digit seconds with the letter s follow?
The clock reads 1h40
